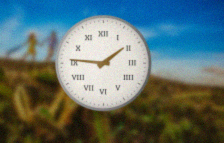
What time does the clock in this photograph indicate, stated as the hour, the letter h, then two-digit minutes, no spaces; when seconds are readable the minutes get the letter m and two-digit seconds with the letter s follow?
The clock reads 1h46
